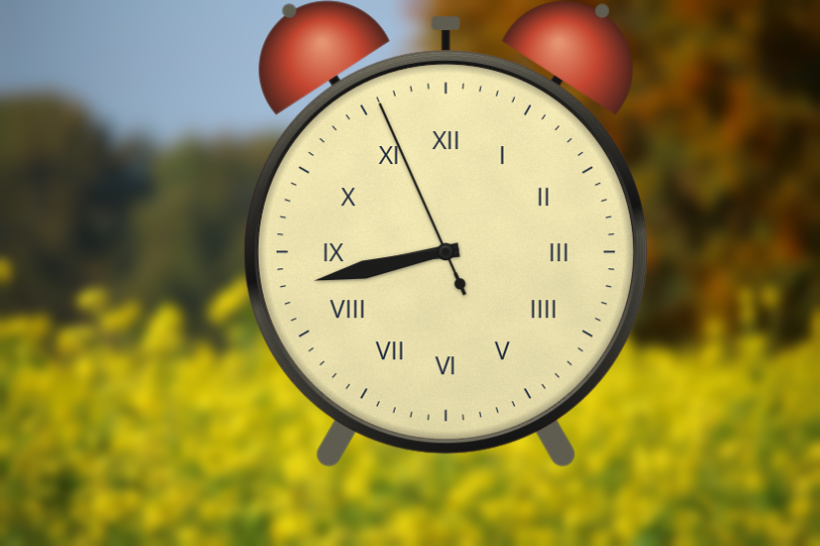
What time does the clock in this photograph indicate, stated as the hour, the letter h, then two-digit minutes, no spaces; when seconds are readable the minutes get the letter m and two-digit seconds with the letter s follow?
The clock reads 8h42m56s
